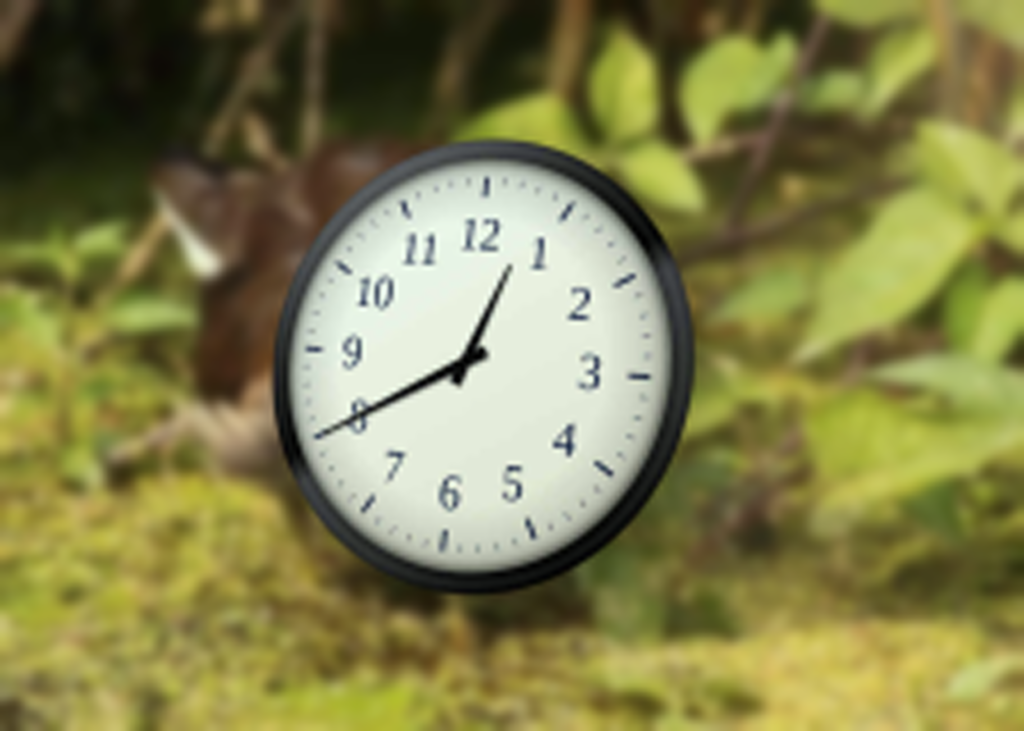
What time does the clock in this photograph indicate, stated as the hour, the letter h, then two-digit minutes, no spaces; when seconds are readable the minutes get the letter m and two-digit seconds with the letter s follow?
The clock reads 12h40
